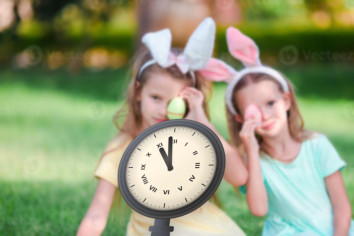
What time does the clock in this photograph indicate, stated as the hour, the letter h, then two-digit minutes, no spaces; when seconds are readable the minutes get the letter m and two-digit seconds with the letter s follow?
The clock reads 10h59
